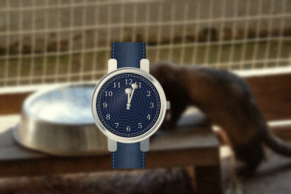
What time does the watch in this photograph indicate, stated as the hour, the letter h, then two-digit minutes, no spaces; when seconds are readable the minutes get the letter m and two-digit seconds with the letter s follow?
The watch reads 12h03
